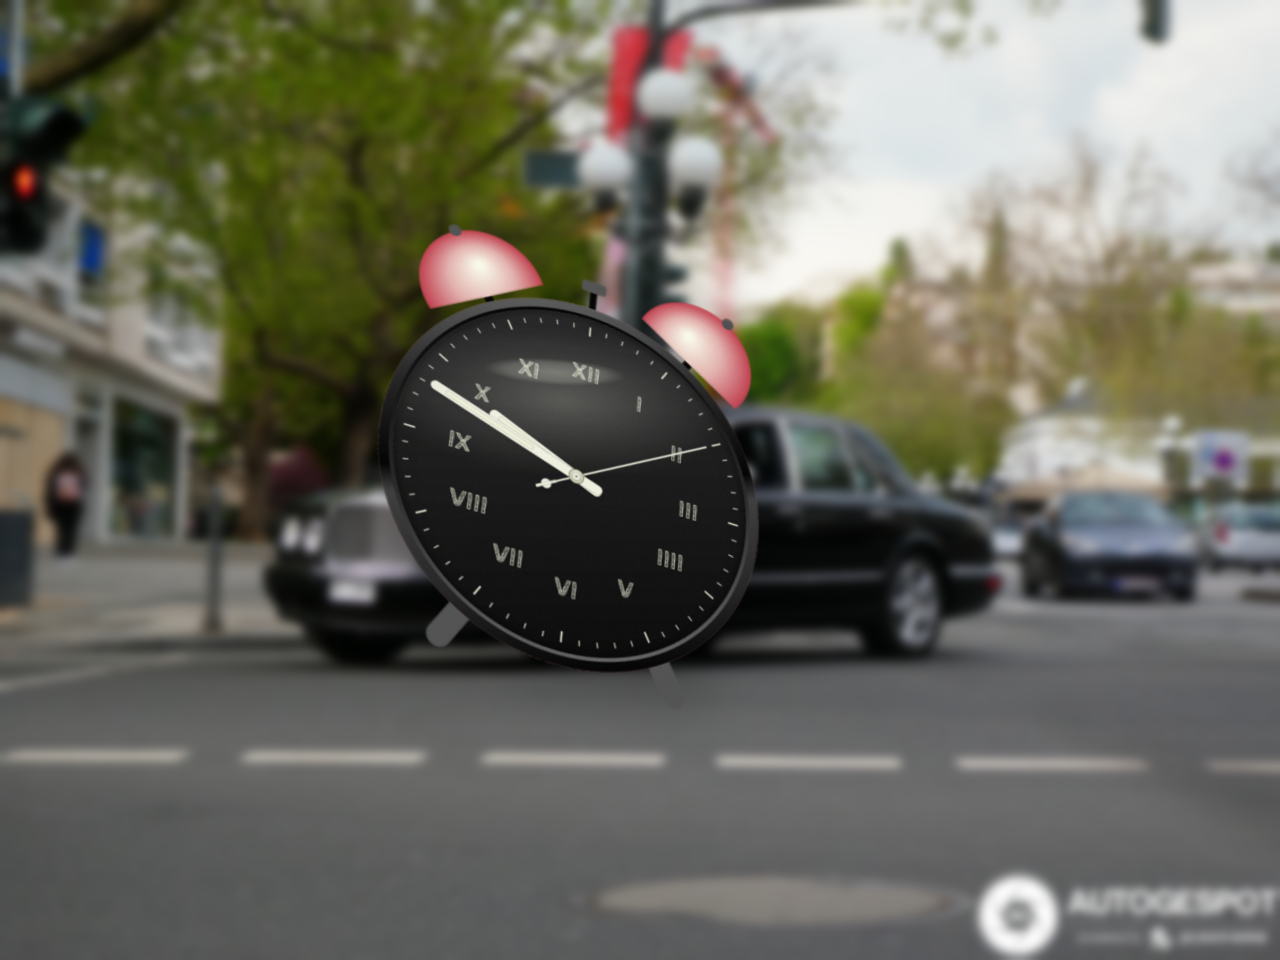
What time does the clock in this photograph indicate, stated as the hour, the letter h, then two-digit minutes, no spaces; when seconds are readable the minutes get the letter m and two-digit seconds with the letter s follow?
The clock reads 9h48m10s
